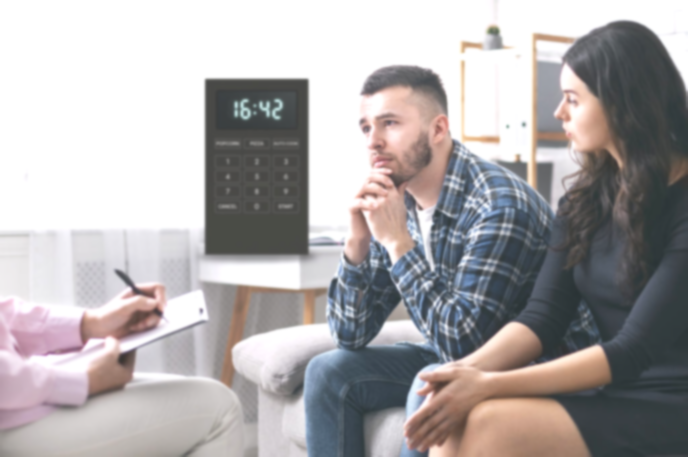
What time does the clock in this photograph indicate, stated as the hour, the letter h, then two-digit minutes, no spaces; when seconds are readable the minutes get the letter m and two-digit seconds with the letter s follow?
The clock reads 16h42
